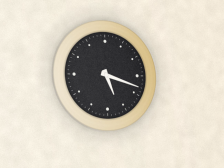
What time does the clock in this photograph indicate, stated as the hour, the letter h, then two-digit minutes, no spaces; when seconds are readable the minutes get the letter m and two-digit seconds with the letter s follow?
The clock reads 5h18
